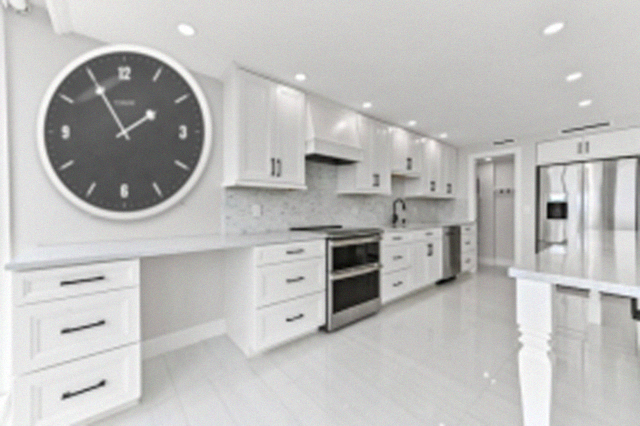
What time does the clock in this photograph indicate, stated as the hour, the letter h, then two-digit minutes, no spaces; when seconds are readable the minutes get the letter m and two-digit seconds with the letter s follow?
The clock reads 1h55
